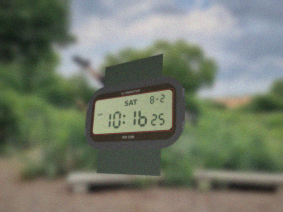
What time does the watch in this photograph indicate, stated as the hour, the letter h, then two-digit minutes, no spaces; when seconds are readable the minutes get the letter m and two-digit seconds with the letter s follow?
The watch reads 10h16m25s
